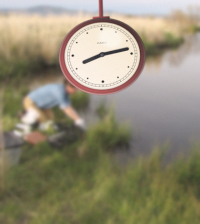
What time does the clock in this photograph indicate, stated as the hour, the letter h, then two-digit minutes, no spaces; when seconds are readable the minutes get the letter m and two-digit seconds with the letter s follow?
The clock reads 8h13
